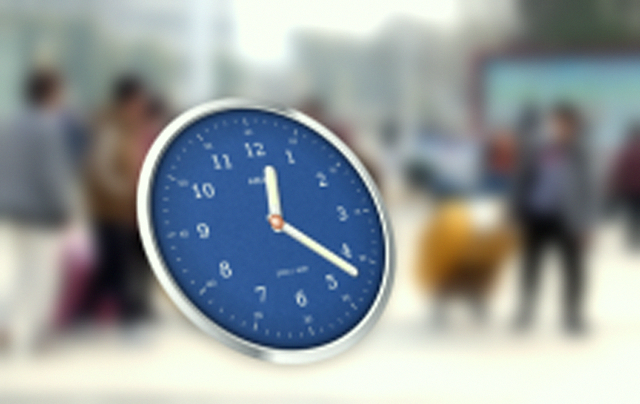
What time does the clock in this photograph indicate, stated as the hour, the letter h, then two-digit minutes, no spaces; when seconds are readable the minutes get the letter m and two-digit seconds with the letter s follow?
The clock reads 12h22
